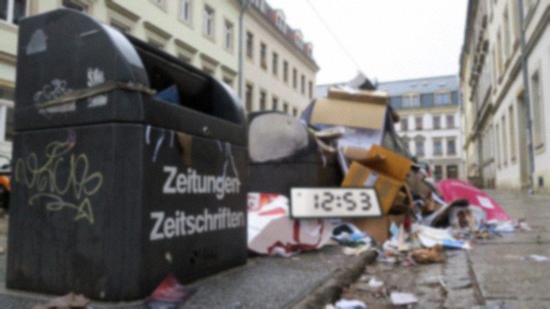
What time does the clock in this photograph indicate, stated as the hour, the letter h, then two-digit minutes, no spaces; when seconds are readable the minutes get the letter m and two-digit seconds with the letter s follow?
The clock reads 12h53
